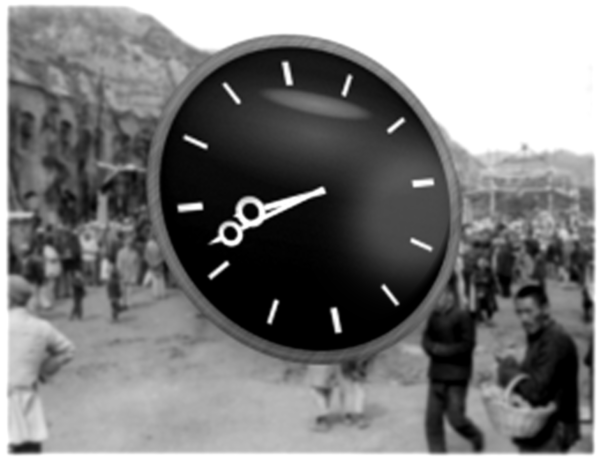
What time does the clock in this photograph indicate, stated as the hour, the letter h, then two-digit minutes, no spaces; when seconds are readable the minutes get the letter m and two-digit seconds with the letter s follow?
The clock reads 8h42
